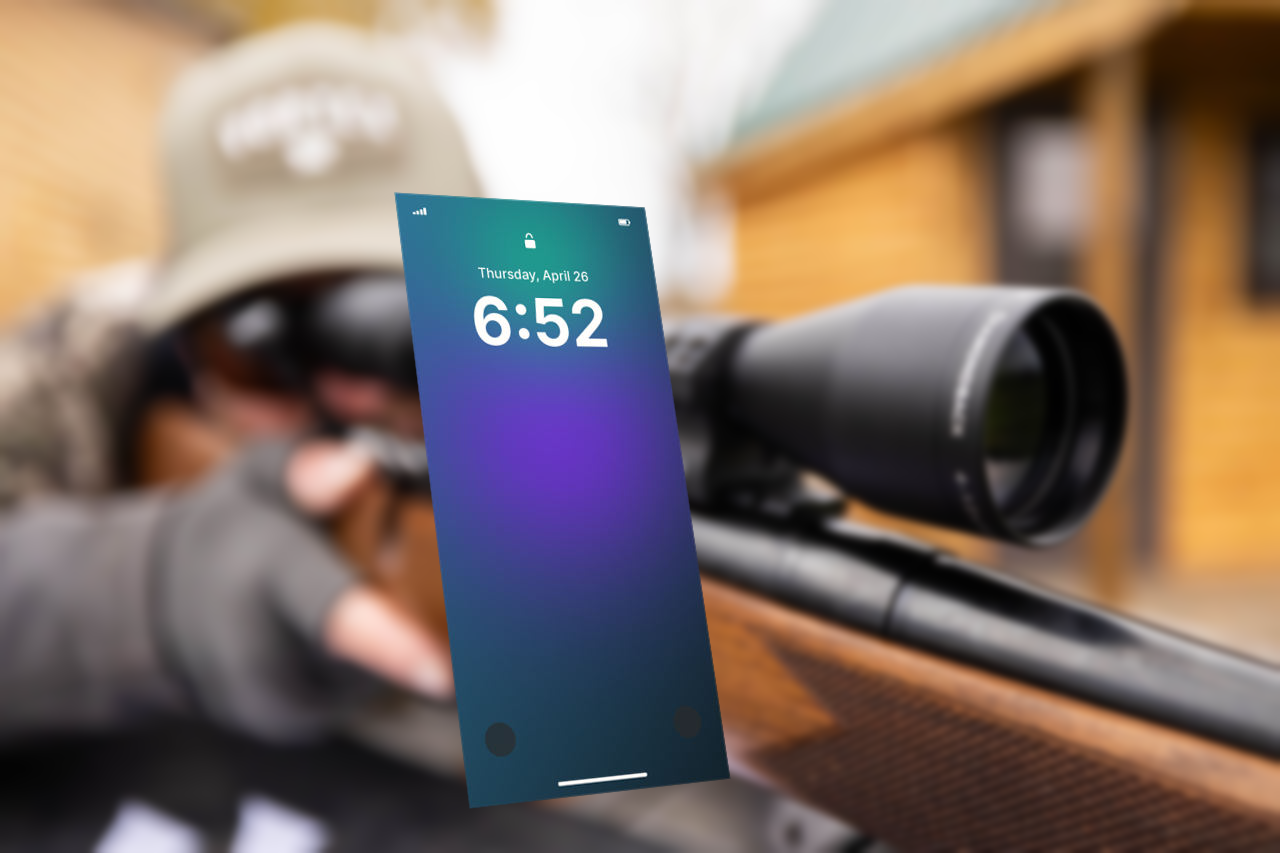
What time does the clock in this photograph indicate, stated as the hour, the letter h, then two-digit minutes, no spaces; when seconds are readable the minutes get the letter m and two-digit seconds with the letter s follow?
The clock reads 6h52
